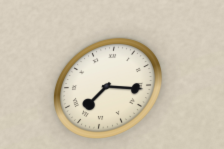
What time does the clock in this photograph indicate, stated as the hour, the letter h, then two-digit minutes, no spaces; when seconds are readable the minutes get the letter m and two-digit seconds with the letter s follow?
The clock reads 7h16
